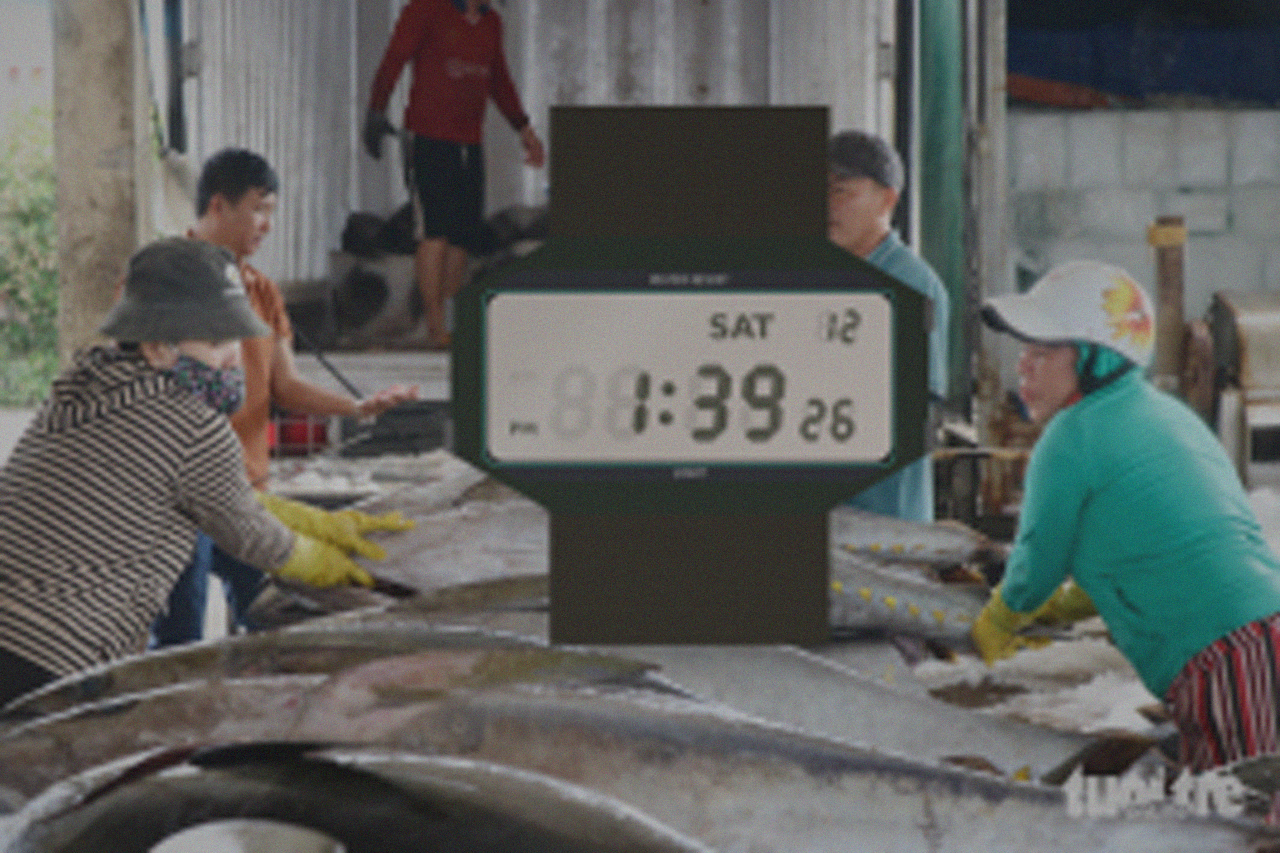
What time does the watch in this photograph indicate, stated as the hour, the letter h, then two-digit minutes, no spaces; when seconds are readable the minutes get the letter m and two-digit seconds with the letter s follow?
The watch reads 1h39m26s
